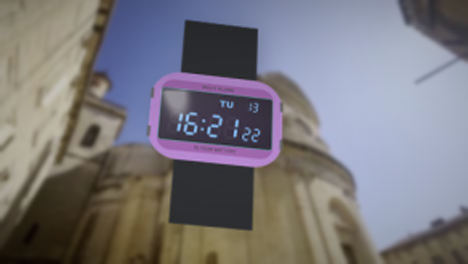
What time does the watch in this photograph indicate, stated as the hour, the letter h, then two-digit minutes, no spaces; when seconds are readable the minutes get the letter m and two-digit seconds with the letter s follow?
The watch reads 16h21m22s
